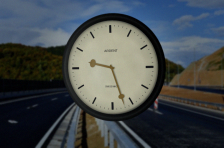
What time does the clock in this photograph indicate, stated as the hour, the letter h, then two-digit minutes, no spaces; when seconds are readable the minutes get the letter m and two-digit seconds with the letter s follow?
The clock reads 9h27
